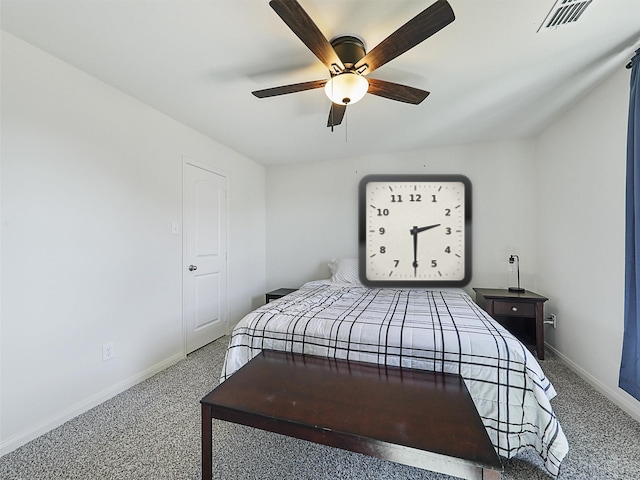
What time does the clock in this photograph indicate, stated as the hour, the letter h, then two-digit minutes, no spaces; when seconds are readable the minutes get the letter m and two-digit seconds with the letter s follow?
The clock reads 2h30
